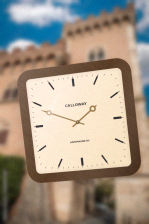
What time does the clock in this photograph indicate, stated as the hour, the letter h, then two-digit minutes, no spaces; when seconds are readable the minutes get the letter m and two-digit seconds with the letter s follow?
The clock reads 1h49
